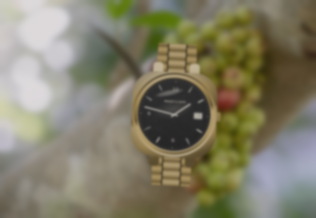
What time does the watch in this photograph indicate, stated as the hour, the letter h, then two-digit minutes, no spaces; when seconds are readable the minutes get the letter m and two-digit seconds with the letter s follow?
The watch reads 1h47
